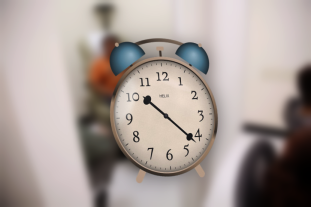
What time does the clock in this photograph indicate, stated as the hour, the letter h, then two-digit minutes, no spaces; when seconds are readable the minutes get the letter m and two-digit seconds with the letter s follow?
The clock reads 10h22
